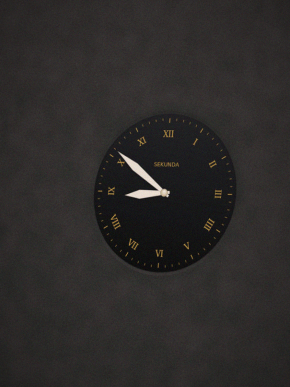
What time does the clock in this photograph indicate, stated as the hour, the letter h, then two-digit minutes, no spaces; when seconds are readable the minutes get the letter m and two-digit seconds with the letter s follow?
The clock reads 8h51
